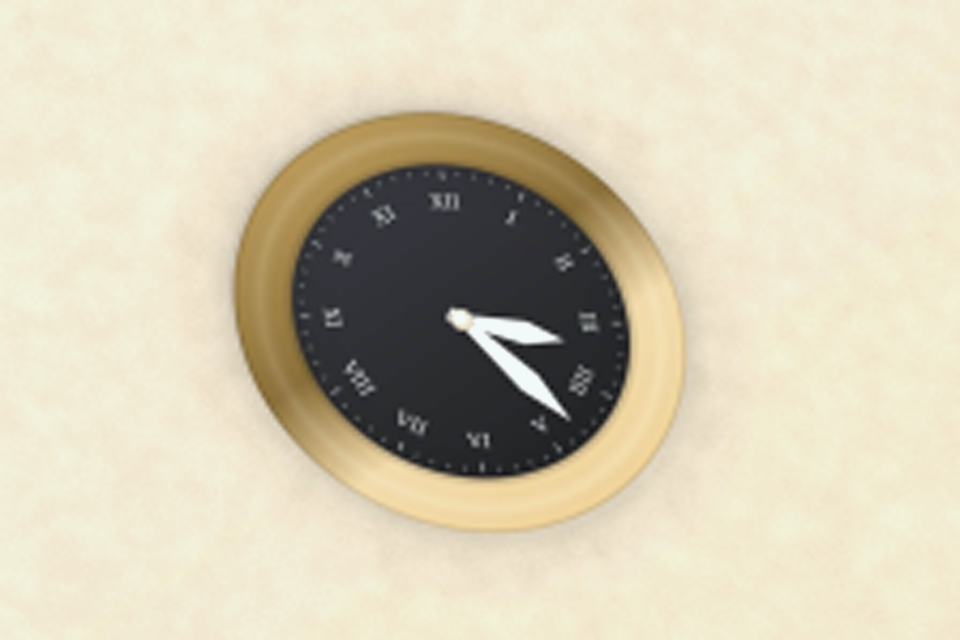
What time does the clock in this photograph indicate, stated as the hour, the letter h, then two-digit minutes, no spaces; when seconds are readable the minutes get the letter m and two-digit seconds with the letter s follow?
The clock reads 3h23
